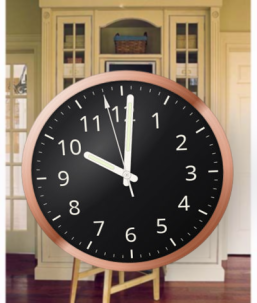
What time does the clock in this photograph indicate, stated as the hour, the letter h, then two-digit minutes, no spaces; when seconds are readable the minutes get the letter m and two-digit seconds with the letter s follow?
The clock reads 10h00m58s
